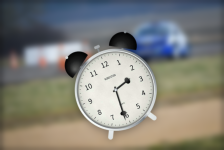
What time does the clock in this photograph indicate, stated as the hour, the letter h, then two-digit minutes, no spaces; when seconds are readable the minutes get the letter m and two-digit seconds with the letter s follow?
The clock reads 2h31
